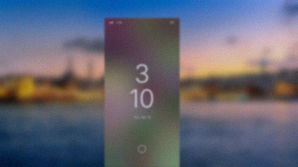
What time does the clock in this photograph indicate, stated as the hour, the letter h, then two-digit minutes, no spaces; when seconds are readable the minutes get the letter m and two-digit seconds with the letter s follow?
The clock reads 3h10
